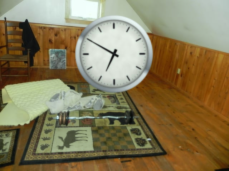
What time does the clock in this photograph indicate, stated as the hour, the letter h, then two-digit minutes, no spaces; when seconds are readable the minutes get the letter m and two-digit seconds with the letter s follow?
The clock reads 6h50
